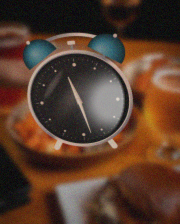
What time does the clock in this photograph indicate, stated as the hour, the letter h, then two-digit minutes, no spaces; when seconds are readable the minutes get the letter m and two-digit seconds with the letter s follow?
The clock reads 11h28
